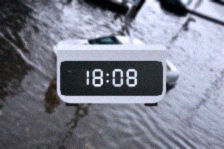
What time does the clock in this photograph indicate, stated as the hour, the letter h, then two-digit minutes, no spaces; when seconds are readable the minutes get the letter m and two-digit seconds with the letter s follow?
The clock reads 18h08
